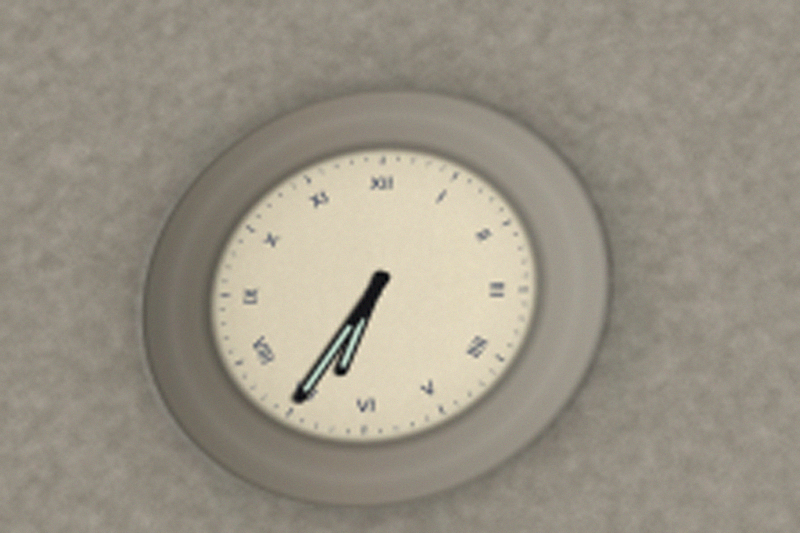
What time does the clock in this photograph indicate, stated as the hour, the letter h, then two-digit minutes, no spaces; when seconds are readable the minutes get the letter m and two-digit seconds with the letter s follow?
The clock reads 6h35
